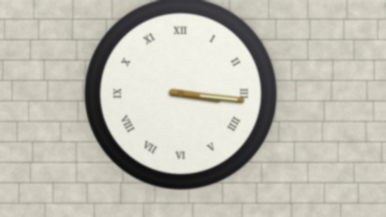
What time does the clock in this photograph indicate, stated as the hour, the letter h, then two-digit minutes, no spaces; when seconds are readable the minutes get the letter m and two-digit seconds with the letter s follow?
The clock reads 3h16
